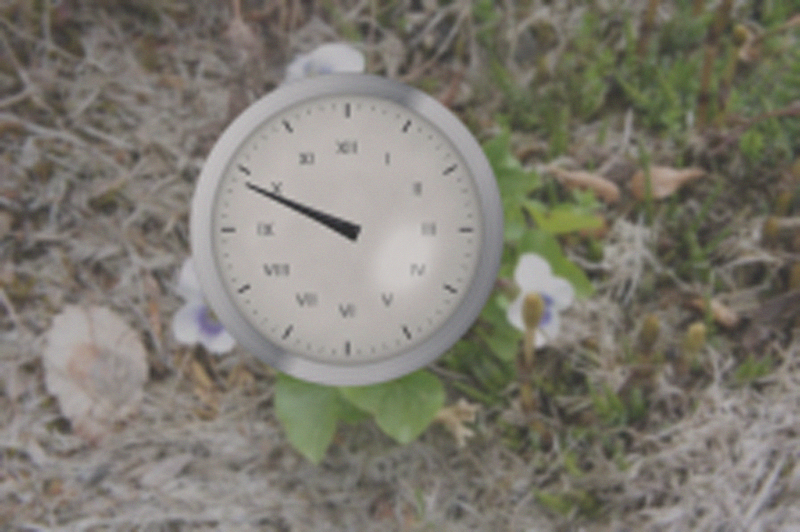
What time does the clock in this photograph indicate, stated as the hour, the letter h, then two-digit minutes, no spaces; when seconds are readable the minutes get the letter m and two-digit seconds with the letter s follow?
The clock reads 9h49
